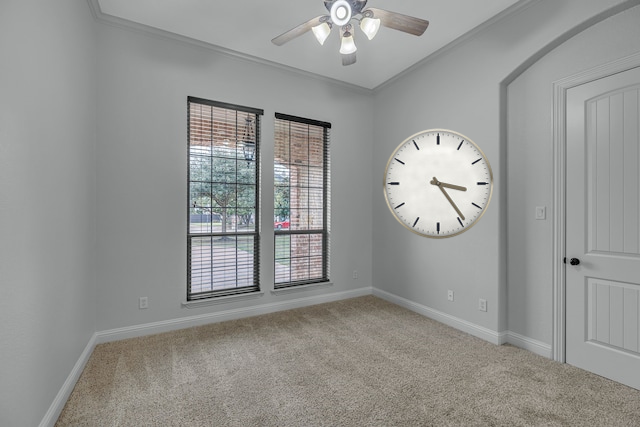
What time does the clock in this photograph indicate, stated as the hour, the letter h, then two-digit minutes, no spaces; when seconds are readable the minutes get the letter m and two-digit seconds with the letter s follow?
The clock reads 3h24
